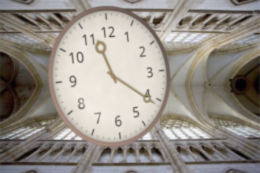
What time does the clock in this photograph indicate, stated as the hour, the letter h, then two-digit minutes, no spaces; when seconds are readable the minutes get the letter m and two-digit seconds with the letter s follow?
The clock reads 11h21
